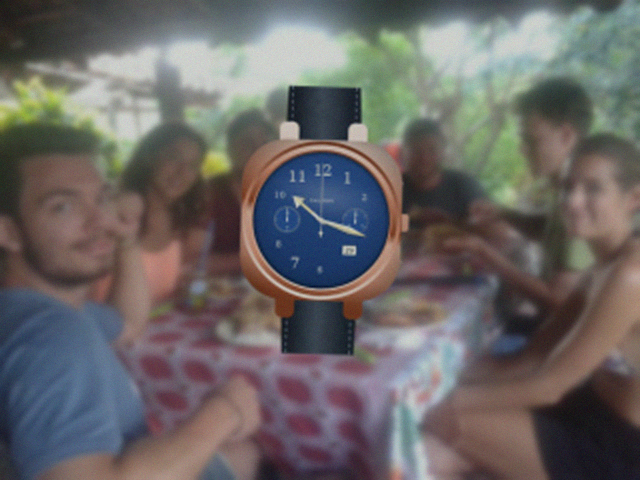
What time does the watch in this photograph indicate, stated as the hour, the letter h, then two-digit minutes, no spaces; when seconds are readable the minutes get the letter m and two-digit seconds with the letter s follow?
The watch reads 10h18
